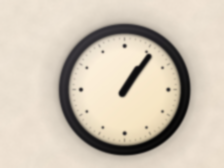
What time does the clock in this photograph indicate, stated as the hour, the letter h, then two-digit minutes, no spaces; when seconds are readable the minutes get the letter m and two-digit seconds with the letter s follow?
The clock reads 1h06
